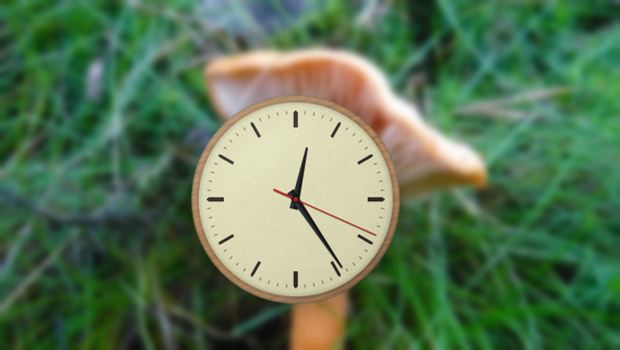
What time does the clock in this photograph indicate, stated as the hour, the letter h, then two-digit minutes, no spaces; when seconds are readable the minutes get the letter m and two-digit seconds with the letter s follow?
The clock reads 12h24m19s
